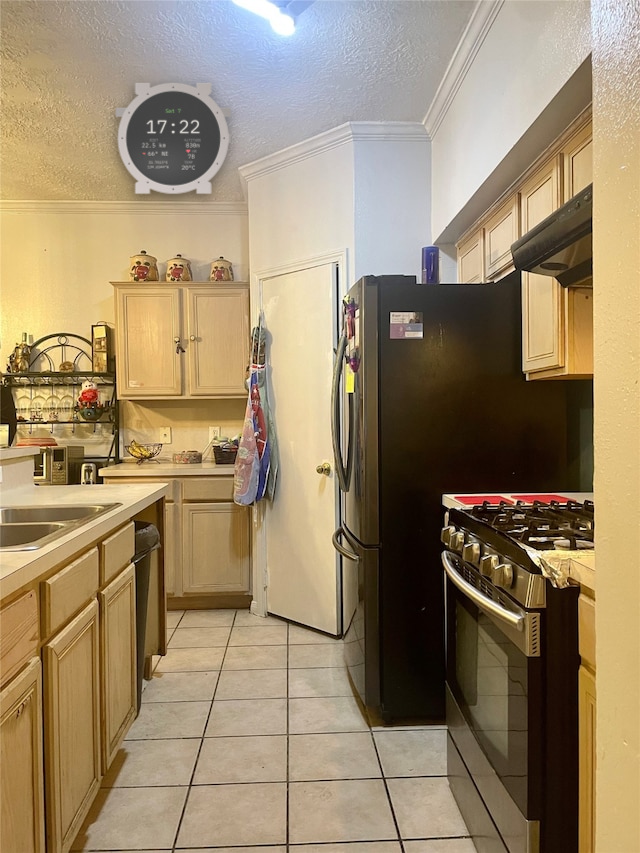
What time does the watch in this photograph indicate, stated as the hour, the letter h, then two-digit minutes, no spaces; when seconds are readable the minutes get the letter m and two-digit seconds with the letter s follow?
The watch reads 17h22
